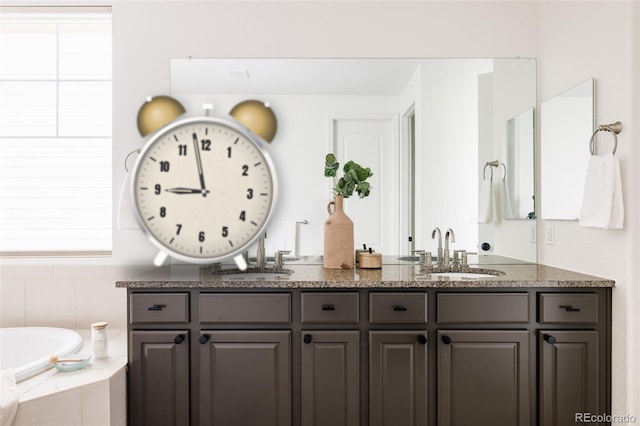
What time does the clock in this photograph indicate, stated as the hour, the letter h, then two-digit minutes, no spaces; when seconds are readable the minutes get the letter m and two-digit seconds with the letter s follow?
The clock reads 8h58
